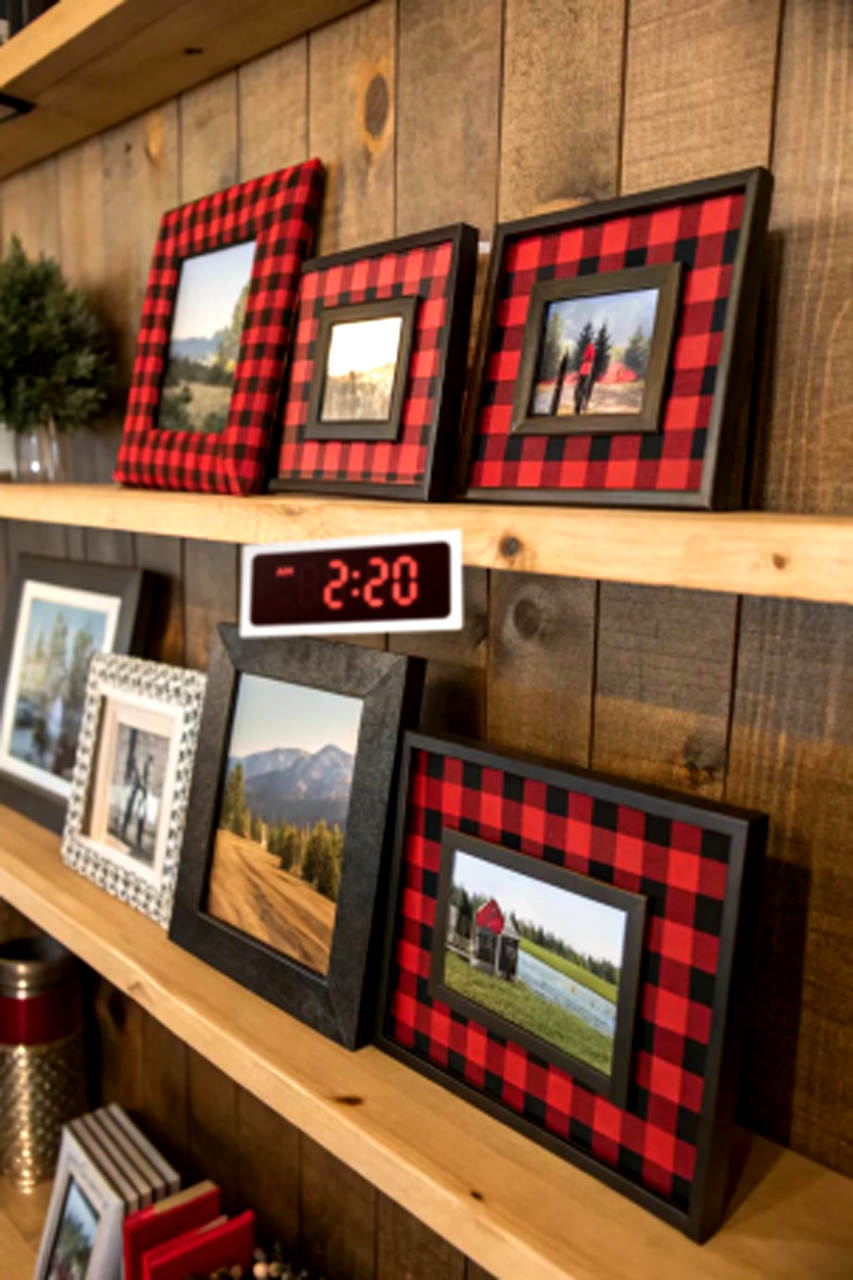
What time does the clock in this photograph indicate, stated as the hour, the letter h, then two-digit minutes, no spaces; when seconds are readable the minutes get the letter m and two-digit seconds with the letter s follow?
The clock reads 2h20
